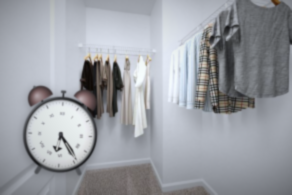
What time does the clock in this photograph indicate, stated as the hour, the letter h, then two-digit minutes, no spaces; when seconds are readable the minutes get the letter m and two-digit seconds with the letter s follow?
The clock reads 6h24
